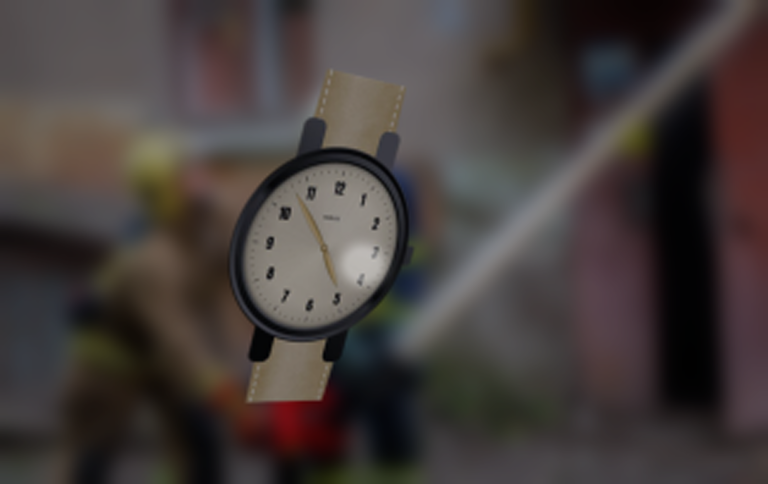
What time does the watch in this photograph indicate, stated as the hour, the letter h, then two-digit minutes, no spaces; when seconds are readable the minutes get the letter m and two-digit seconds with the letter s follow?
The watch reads 4h53
